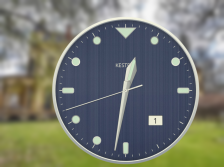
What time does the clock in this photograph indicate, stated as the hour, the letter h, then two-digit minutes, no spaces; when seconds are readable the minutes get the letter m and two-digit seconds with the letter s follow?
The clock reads 12h31m42s
